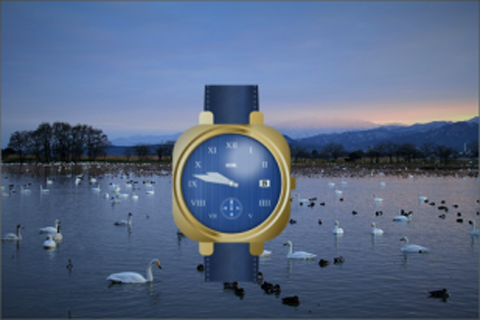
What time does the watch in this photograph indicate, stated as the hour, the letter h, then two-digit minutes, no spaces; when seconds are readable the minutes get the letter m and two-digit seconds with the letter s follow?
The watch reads 9h47
